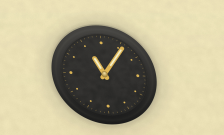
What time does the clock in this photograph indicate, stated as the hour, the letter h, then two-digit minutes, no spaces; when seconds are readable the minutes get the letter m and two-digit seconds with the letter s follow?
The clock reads 11h06
